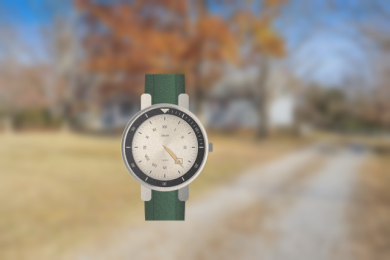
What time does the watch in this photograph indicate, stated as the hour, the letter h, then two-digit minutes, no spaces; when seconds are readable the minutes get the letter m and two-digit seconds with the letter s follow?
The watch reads 4h23
